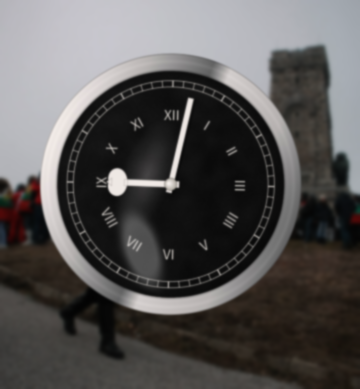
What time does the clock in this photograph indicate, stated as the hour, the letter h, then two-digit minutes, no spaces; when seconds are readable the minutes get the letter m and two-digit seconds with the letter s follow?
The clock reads 9h02
